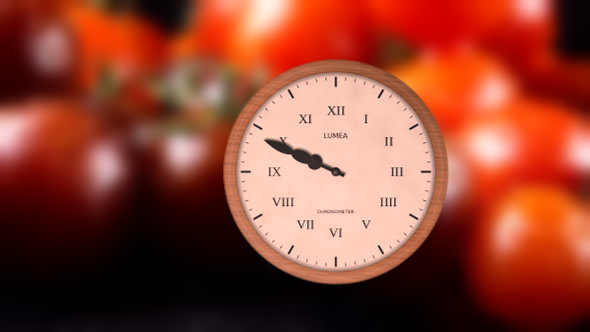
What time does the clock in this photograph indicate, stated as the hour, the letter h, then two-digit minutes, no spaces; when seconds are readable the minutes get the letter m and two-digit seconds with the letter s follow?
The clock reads 9h49
